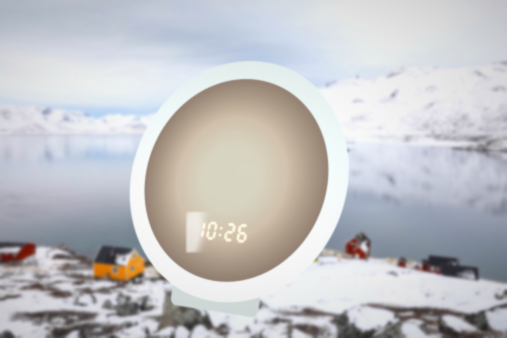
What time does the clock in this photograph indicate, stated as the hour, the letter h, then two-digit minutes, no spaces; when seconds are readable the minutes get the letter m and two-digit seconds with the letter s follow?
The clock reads 10h26
